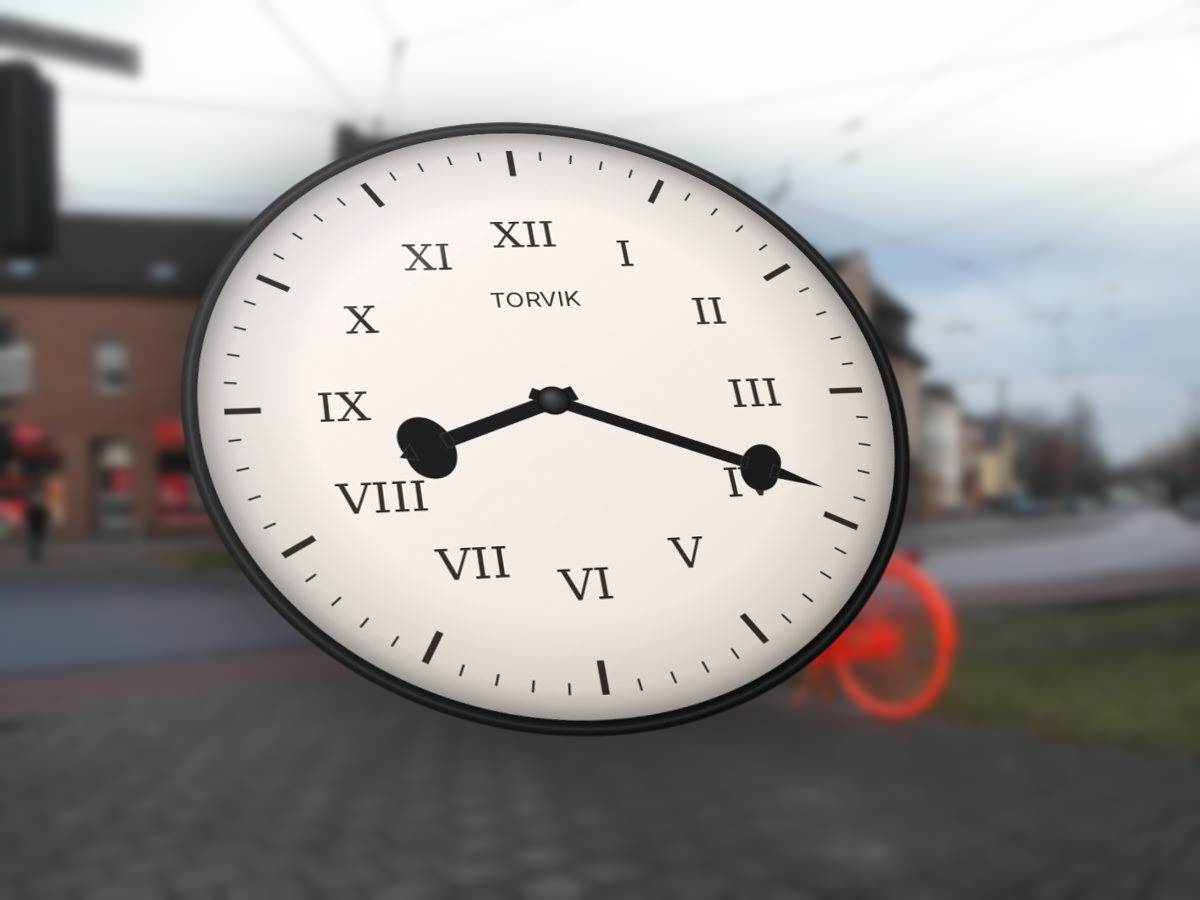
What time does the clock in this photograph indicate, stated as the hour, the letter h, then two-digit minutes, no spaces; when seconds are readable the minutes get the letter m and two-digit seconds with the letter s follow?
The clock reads 8h19
